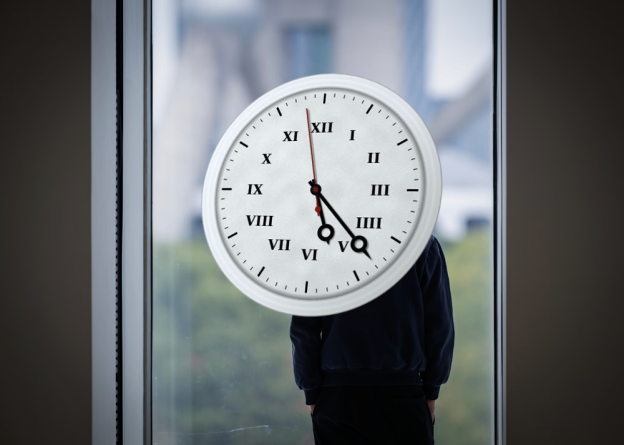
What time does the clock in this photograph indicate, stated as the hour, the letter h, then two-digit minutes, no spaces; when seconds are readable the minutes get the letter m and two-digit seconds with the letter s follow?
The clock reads 5h22m58s
